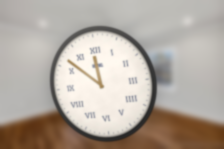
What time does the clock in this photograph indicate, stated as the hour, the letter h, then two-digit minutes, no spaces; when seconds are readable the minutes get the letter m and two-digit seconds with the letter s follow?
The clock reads 11h52
